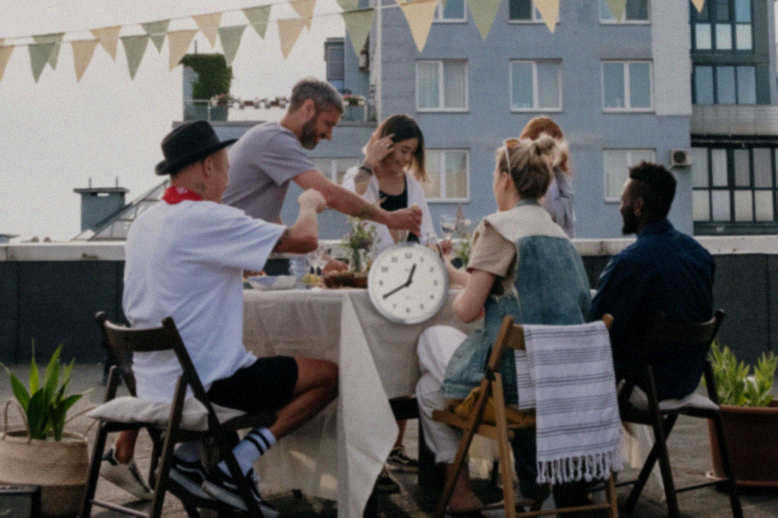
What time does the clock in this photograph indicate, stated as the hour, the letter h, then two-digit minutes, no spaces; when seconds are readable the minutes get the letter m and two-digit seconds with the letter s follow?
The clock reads 12h40
